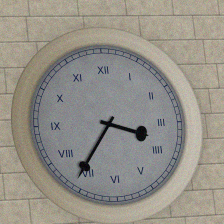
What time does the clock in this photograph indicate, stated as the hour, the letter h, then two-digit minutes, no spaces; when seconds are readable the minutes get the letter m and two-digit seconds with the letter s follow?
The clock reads 3h36
